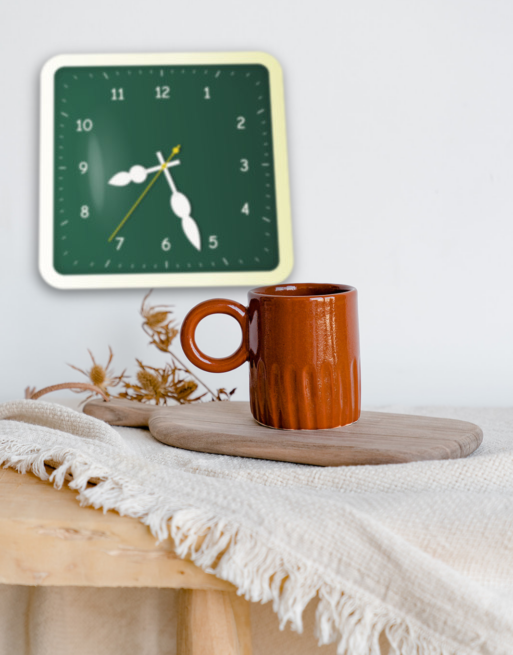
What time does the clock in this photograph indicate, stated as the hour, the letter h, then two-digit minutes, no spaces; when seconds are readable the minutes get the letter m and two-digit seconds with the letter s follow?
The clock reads 8h26m36s
